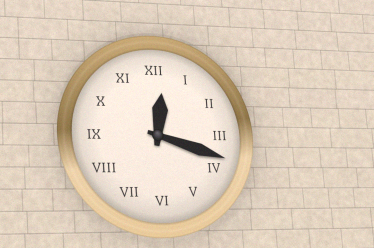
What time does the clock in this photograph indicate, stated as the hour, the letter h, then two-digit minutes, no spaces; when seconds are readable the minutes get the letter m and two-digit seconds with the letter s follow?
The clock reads 12h18
